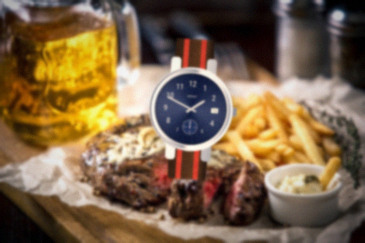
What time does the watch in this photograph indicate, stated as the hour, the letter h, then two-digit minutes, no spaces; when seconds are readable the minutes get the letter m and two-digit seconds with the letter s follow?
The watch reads 1h49
